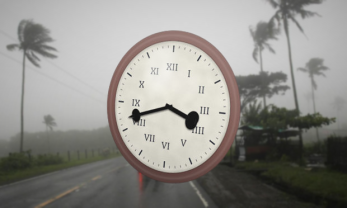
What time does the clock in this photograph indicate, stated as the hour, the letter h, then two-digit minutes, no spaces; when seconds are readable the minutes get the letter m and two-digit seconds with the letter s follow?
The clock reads 3h42
